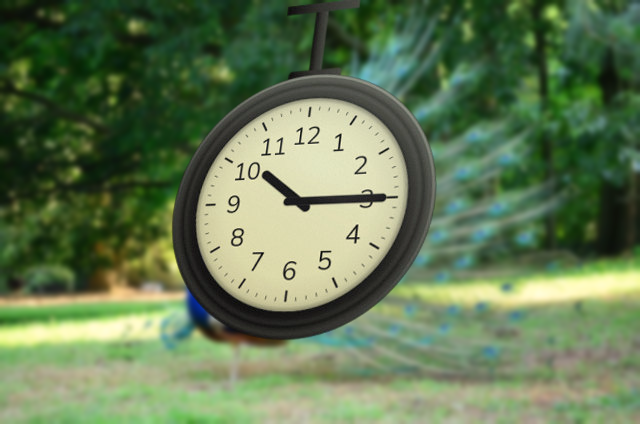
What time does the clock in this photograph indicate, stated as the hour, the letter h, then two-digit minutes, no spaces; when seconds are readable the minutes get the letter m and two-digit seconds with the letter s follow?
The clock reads 10h15
